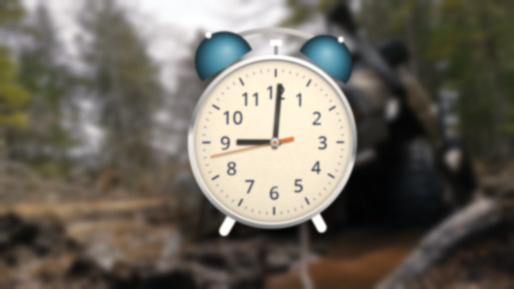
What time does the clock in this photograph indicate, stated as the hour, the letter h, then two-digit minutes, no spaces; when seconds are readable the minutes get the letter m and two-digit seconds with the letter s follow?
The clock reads 9h00m43s
